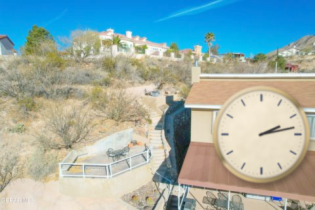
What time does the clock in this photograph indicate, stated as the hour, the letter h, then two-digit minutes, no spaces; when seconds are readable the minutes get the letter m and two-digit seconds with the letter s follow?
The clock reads 2h13
